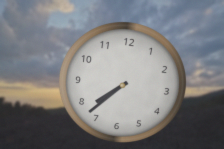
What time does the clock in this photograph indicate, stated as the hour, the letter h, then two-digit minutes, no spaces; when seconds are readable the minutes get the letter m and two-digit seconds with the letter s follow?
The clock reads 7h37
